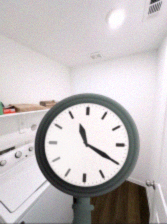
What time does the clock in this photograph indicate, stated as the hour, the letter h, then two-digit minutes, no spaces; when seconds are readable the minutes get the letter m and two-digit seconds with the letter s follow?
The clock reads 11h20
